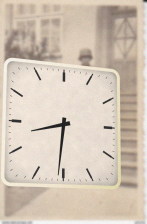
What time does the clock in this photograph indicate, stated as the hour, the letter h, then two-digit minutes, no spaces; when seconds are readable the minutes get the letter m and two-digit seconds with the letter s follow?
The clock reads 8h31
